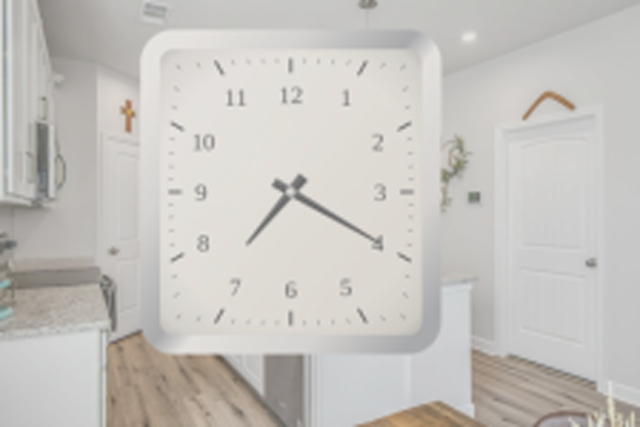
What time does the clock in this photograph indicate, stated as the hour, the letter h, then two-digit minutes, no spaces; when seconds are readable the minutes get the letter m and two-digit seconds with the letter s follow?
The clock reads 7h20
